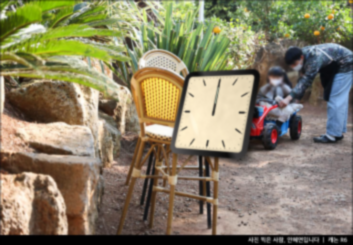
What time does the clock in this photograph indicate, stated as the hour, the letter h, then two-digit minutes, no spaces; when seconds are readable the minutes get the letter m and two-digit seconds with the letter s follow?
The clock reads 12h00
